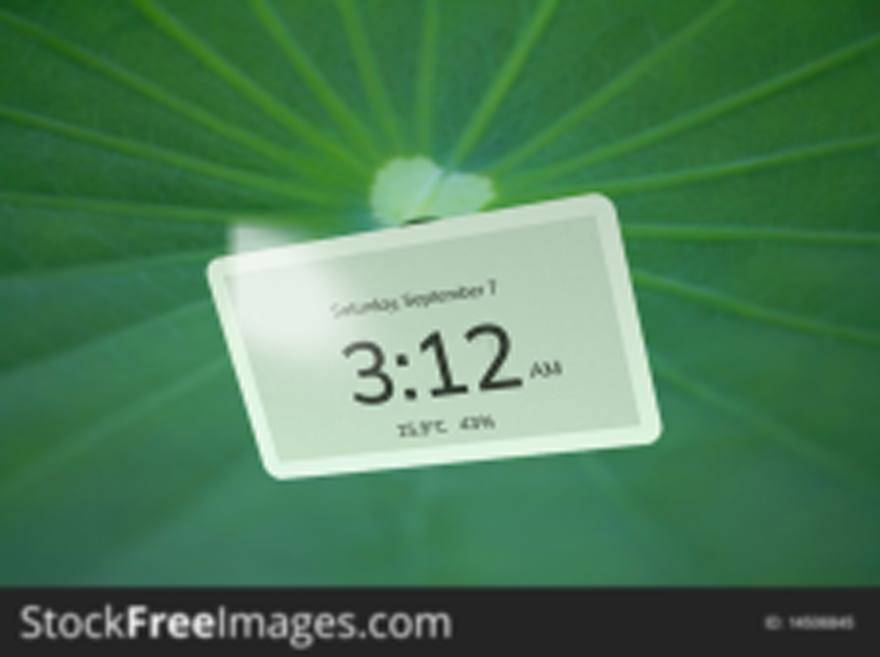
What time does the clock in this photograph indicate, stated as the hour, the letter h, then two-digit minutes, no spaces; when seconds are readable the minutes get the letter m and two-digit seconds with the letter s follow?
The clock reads 3h12
